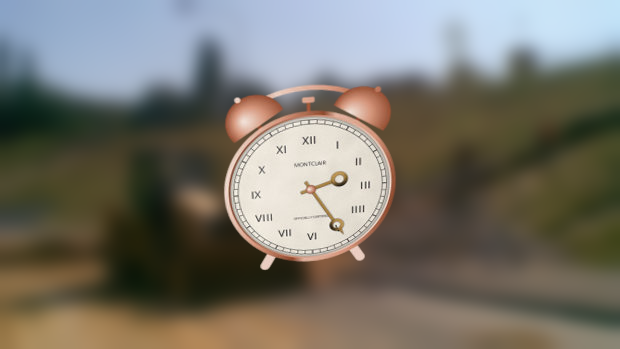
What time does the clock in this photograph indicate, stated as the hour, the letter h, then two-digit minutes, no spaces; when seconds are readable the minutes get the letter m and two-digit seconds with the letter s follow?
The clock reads 2h25
